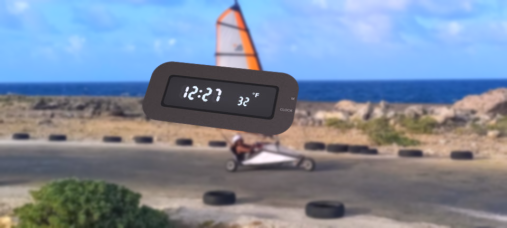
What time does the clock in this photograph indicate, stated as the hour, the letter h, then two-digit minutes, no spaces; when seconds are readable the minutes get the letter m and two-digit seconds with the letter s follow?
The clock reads 12h27
